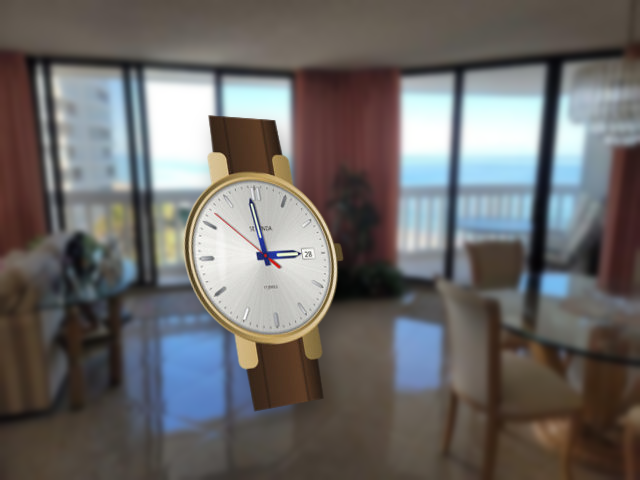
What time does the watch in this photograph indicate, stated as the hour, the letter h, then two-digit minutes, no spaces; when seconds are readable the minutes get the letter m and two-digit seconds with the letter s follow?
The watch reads 2h58m52s
